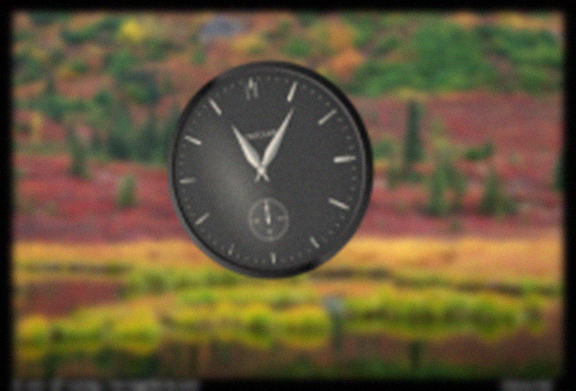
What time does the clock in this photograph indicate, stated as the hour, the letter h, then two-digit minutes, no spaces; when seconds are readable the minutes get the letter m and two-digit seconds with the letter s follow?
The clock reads 11h06
